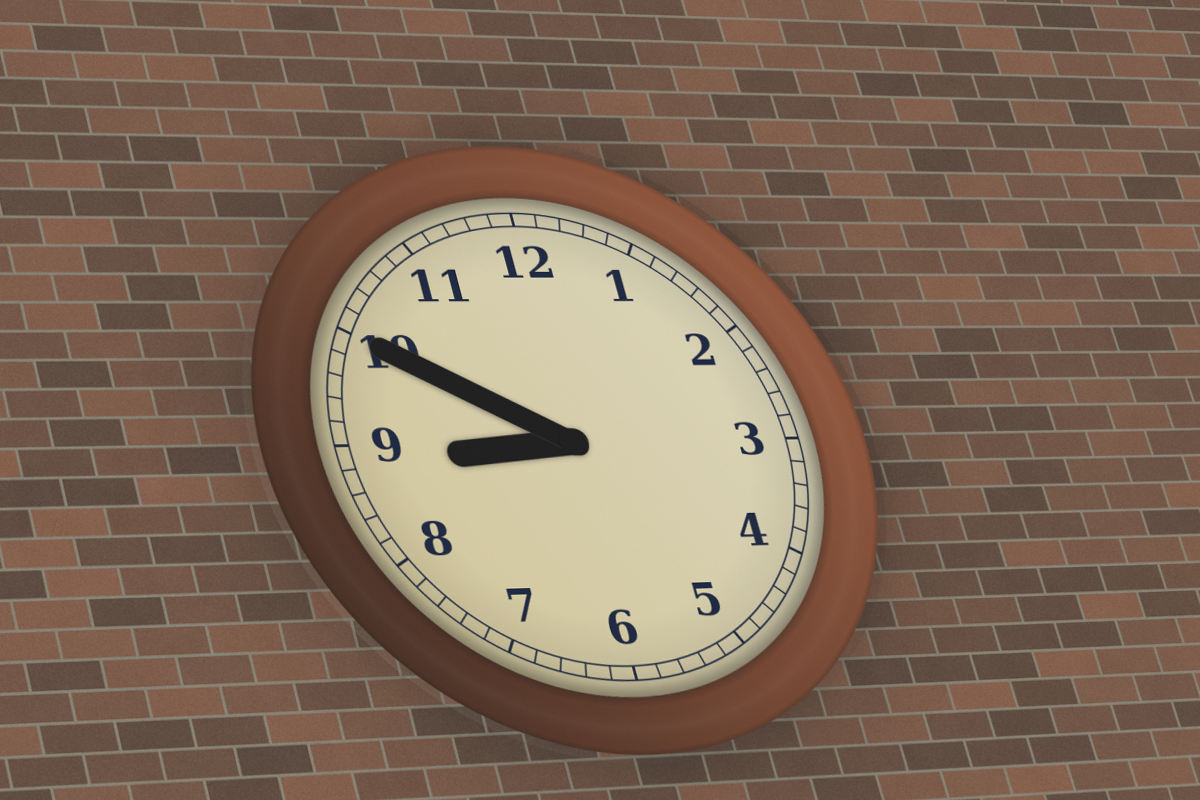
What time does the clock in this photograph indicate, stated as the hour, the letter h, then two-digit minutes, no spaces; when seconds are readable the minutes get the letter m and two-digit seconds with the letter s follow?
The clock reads 8h50
